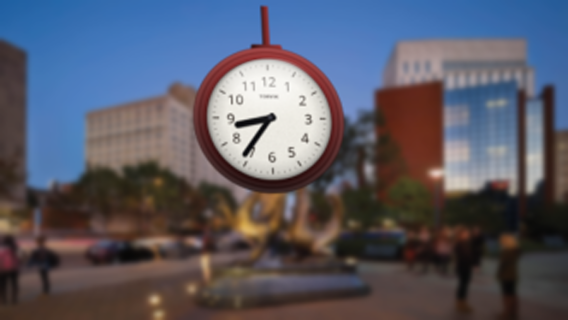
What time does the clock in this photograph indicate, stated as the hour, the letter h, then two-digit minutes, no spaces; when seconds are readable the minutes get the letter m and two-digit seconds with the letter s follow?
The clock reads 8h36
